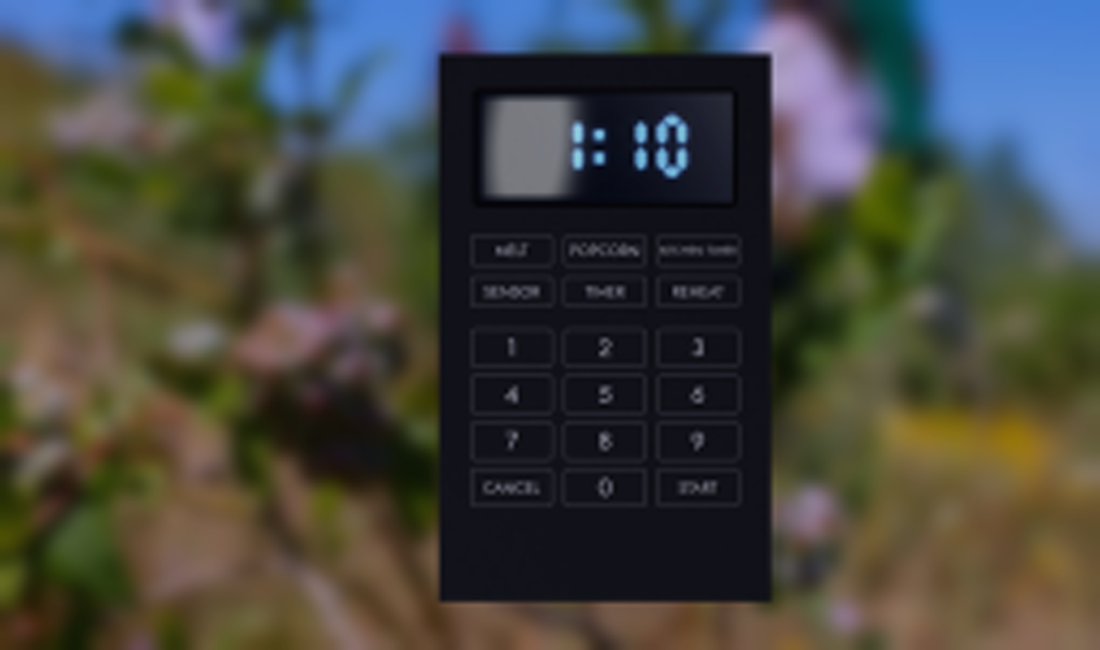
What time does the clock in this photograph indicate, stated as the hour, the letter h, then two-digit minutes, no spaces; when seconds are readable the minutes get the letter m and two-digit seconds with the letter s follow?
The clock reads 1h10
